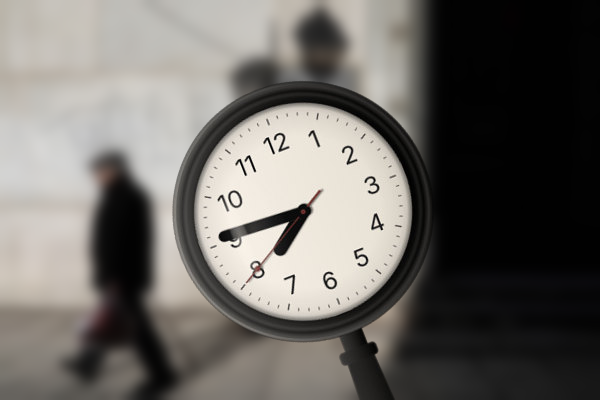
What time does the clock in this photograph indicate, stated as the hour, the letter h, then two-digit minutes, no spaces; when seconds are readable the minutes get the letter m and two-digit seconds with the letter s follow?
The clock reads 7h45m40s
